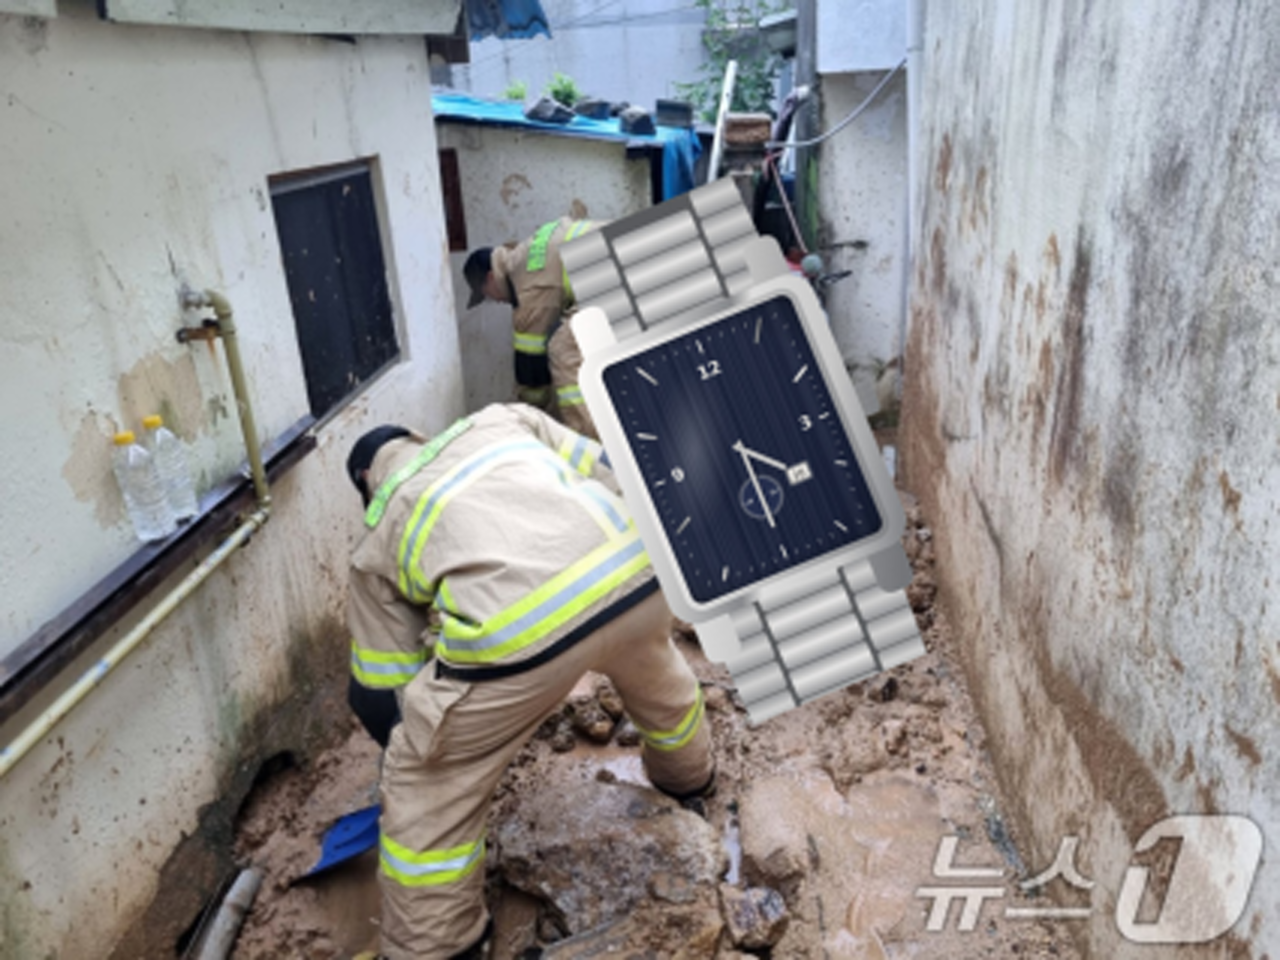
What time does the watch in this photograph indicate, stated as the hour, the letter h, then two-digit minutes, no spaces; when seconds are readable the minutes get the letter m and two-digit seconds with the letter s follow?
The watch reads 4h30
